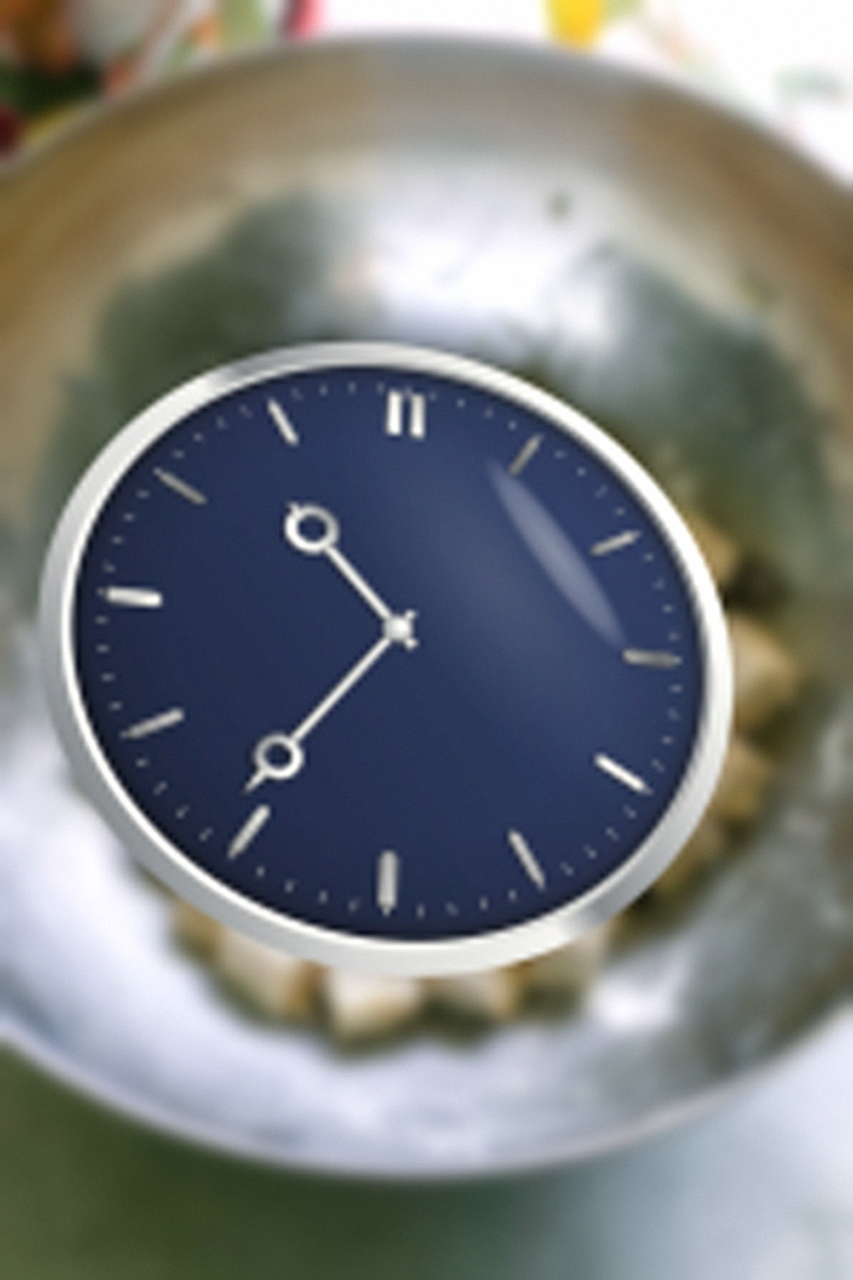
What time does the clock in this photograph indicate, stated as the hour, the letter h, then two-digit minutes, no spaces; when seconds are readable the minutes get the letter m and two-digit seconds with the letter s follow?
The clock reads 10h36
